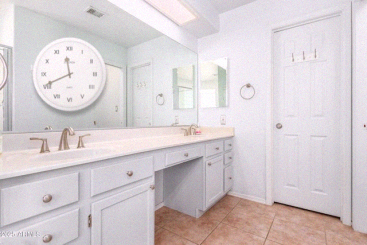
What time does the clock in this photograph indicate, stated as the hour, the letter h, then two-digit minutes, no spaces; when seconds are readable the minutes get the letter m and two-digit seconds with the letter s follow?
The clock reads 11h41
